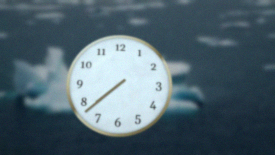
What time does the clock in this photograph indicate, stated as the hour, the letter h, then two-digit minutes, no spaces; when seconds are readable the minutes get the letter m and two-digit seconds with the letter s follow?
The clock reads 7h38
